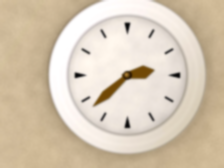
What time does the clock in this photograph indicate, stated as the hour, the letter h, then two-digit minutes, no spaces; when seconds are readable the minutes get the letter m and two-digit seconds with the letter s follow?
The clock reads 2h38
